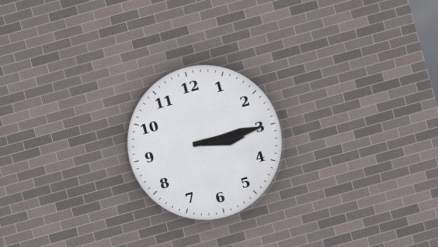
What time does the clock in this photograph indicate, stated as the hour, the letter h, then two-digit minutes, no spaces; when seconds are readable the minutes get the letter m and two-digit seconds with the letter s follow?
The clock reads 3h15
